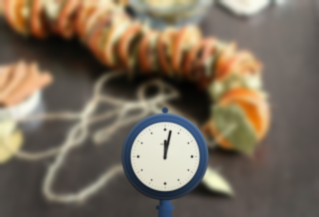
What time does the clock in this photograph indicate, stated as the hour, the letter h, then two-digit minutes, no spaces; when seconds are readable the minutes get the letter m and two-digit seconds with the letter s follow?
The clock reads 12h02
